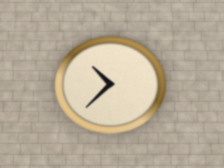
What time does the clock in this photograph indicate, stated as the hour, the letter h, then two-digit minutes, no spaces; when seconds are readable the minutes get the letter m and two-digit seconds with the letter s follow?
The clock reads 10h37
